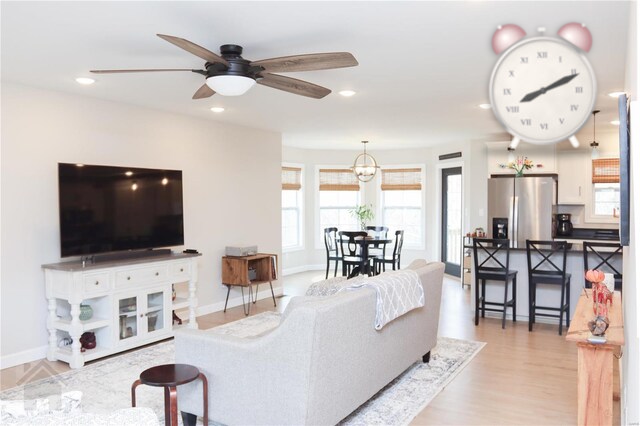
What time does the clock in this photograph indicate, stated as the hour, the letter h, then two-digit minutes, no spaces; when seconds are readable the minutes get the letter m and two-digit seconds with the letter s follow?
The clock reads 8h11
